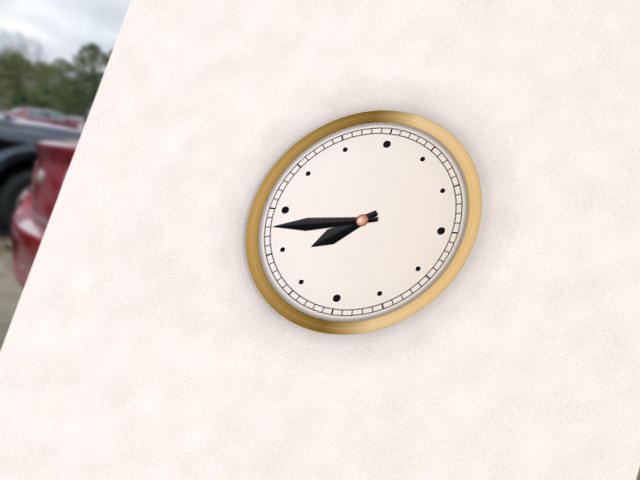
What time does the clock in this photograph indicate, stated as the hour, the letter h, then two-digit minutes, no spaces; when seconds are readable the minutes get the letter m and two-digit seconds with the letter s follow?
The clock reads 7h43
